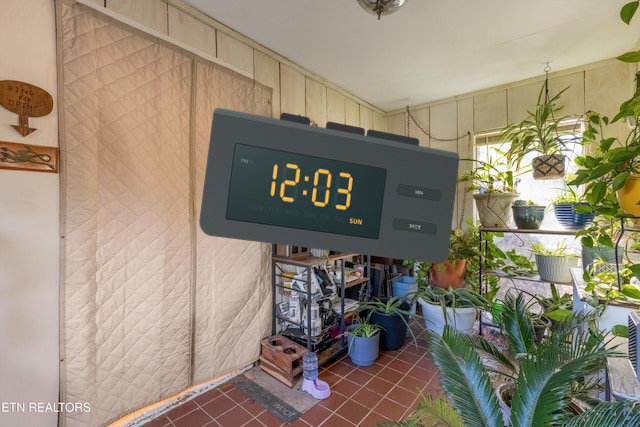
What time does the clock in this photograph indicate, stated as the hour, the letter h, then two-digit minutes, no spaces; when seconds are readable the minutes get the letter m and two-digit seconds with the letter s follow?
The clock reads 12h03
